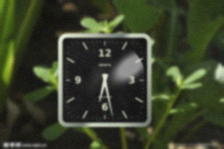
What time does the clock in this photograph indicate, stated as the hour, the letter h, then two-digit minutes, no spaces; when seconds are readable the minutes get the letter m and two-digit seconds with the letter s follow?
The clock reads 6h28
